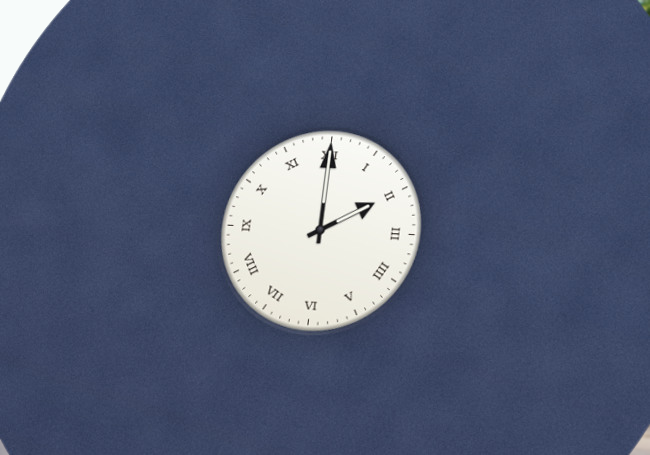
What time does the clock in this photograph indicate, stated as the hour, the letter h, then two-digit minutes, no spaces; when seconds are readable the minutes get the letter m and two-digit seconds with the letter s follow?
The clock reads 2h00
